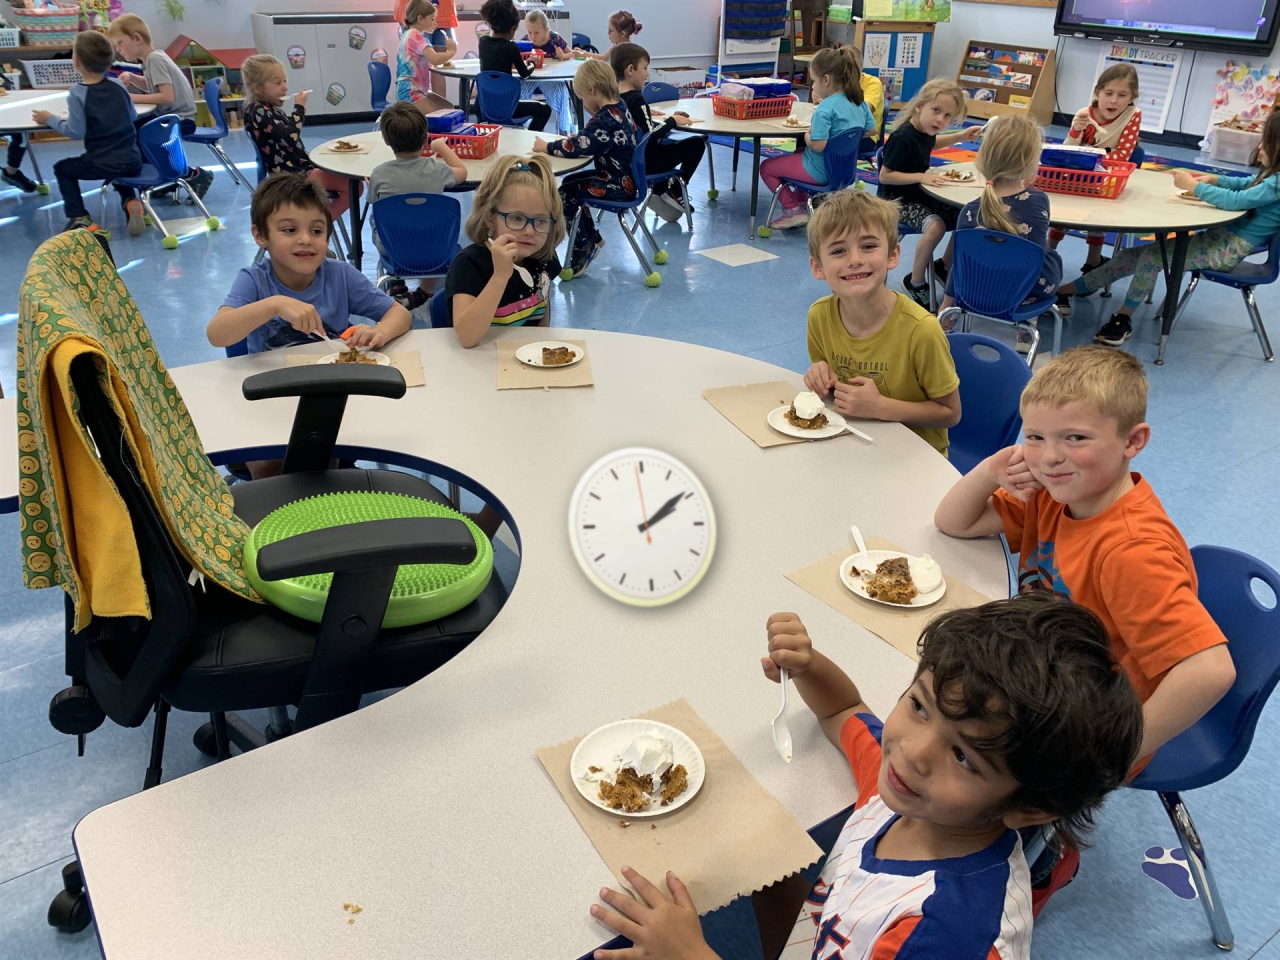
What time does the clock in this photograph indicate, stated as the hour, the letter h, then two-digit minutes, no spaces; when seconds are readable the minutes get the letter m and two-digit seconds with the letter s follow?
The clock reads 2h08m59s
